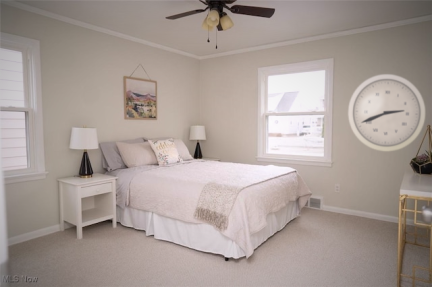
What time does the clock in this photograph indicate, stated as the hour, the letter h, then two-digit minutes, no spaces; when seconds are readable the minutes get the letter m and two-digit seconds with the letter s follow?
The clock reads 2h41
